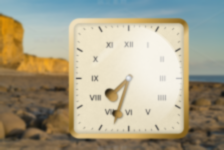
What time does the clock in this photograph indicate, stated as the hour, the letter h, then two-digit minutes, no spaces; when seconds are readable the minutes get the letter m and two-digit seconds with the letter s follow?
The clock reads 7h33
